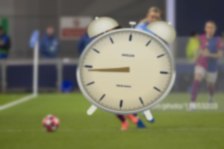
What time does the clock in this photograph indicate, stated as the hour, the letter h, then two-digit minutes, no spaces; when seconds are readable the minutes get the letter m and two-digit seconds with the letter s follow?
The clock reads 8h44
